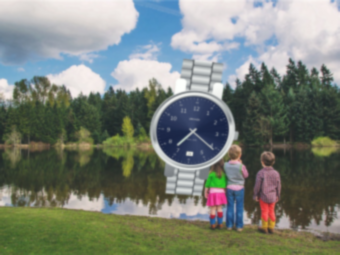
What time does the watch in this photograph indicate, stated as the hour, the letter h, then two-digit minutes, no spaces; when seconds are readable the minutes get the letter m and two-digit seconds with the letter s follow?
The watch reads 7h21
